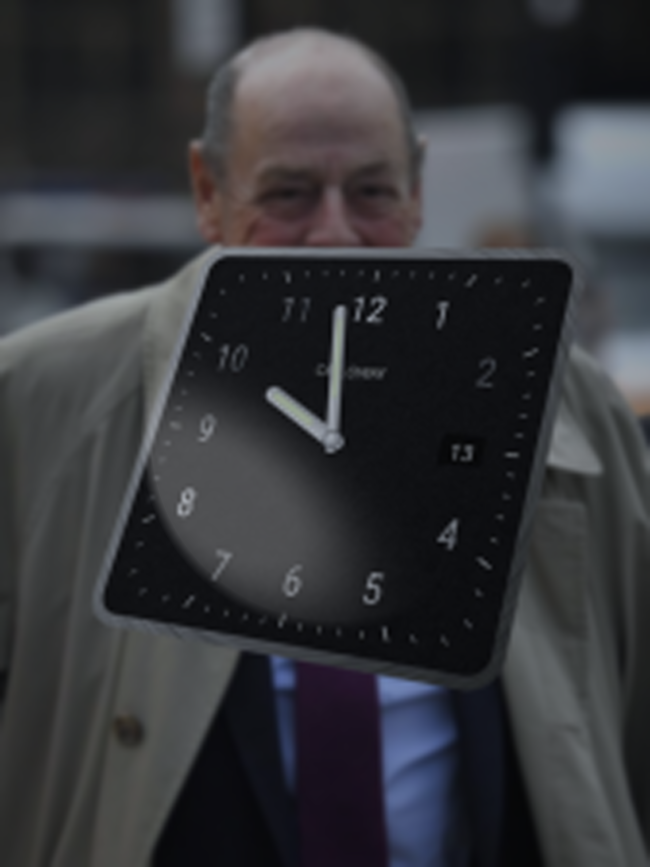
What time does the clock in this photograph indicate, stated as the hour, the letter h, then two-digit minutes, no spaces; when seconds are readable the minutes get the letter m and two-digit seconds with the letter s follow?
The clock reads 9h58
